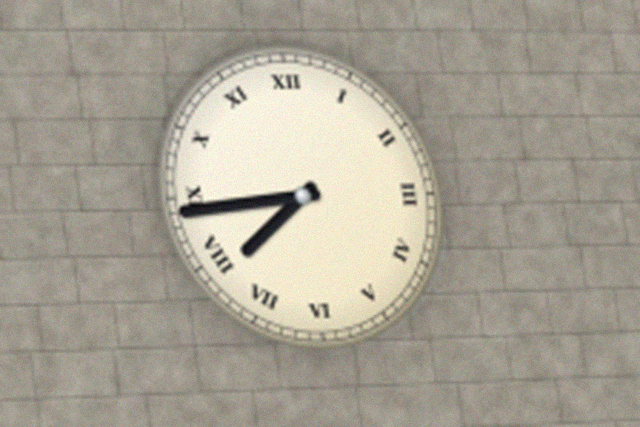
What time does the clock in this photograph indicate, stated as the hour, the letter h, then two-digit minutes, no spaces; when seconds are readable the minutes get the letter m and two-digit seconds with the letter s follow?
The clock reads 7h44
